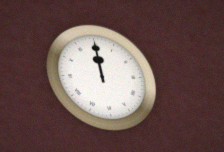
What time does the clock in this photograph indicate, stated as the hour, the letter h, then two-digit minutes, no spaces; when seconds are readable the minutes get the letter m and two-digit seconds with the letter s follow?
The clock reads 12h00
